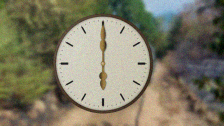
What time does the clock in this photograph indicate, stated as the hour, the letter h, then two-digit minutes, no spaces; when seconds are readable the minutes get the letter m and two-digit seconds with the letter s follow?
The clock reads 6h00
